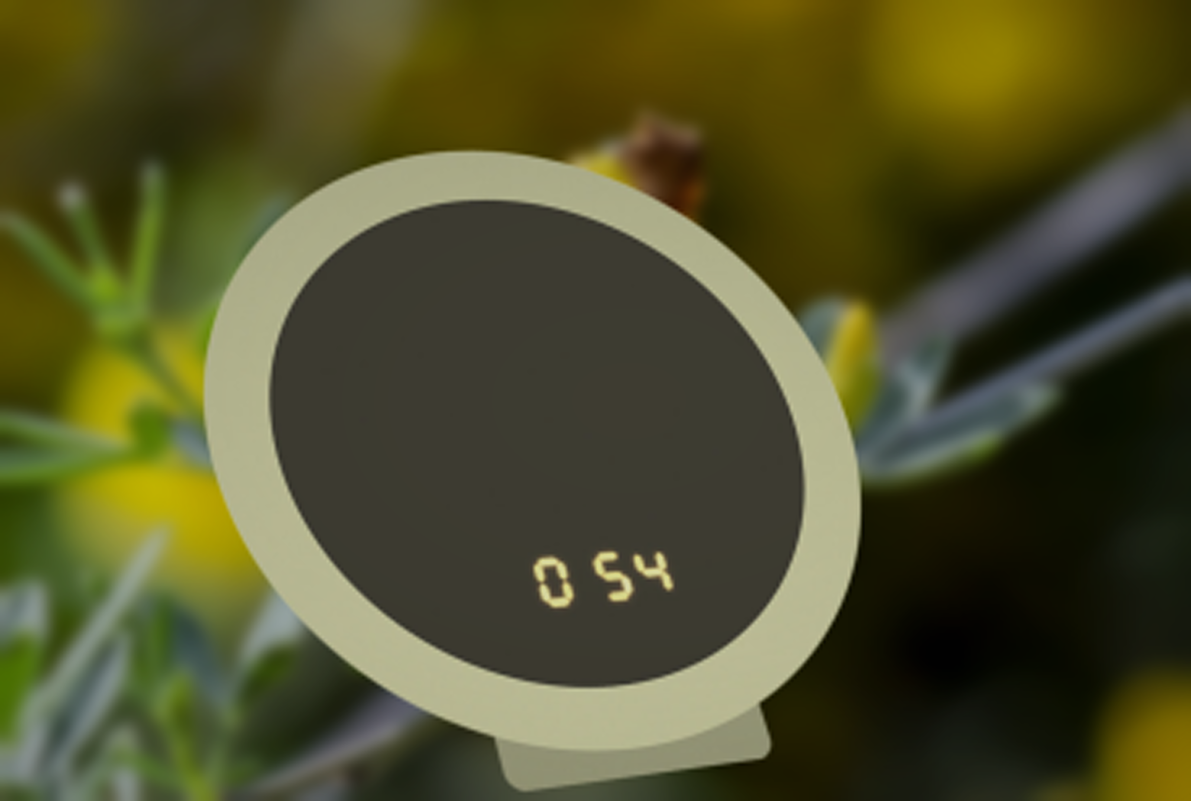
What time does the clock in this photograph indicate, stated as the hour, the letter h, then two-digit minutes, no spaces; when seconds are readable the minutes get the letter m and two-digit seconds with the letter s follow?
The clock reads 0h54
